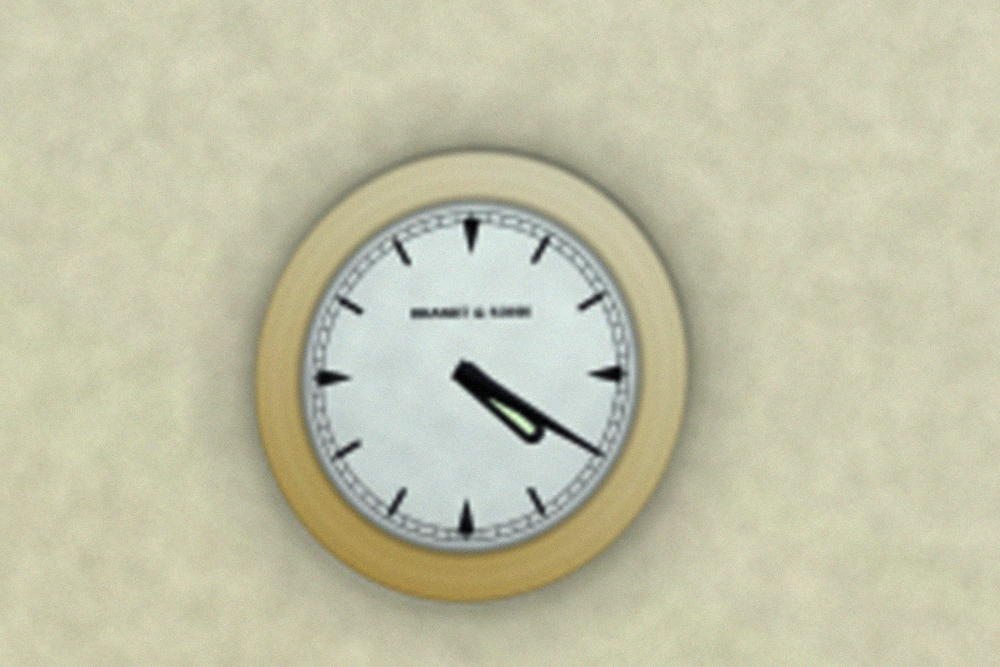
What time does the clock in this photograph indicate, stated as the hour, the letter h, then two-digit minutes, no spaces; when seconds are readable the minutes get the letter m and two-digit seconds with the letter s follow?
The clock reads 4h20
